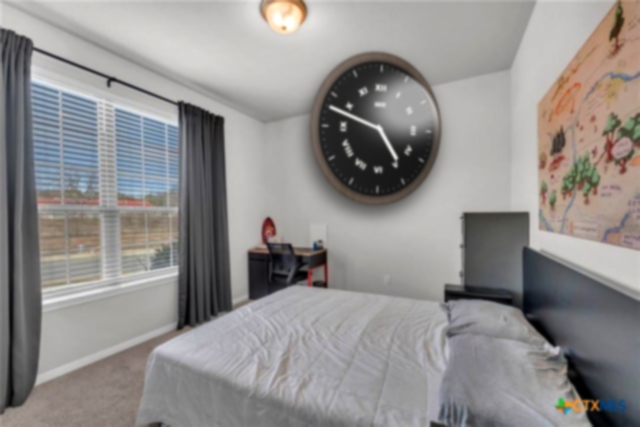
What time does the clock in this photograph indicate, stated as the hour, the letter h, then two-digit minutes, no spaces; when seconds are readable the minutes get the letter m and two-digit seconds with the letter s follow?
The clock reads 4h48
